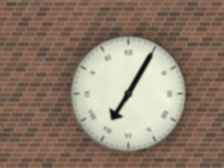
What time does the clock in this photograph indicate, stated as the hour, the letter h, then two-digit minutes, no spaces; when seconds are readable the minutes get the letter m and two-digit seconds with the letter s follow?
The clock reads 7h05
